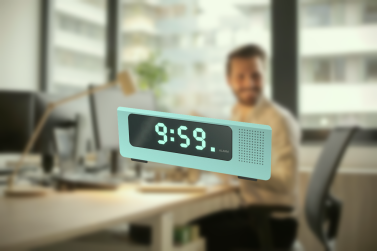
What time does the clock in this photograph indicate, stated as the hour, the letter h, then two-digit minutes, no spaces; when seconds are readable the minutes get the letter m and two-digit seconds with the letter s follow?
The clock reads 9h59
